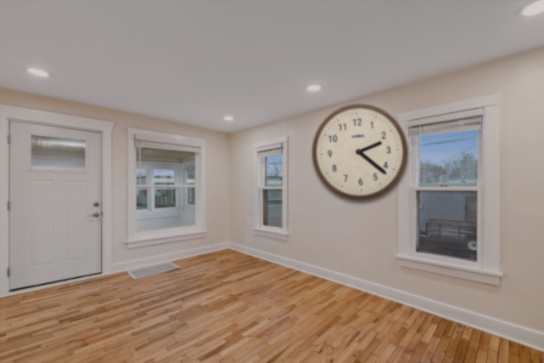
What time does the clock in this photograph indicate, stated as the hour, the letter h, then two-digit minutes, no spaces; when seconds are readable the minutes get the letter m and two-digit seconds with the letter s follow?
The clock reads 2h22
